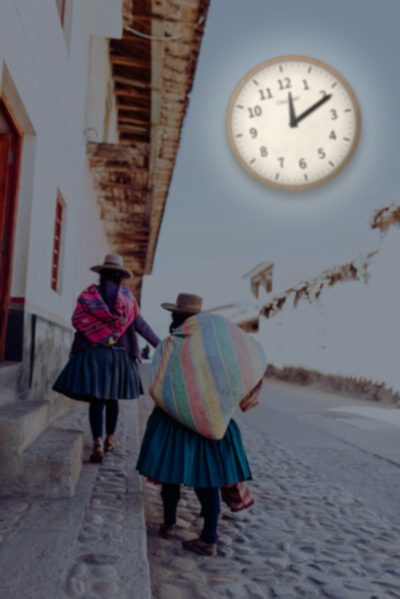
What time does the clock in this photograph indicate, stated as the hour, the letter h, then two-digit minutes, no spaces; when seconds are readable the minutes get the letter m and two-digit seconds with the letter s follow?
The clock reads 12h11
